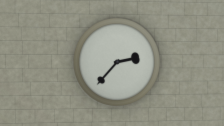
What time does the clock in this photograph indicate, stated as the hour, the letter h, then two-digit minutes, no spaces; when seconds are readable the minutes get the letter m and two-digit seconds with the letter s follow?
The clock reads 2h37
